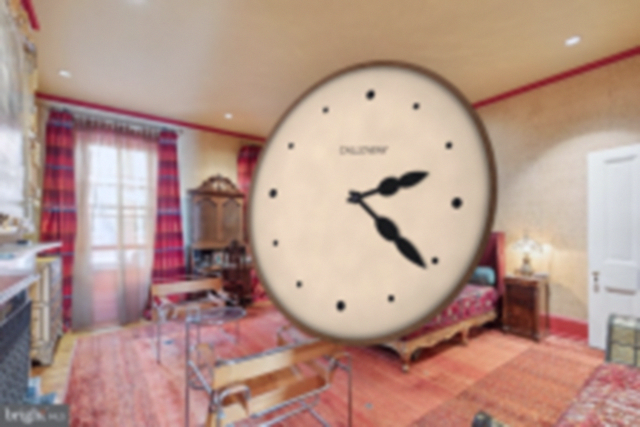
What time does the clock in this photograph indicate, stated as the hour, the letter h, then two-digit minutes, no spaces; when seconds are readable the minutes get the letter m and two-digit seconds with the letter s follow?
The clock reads 2h21
